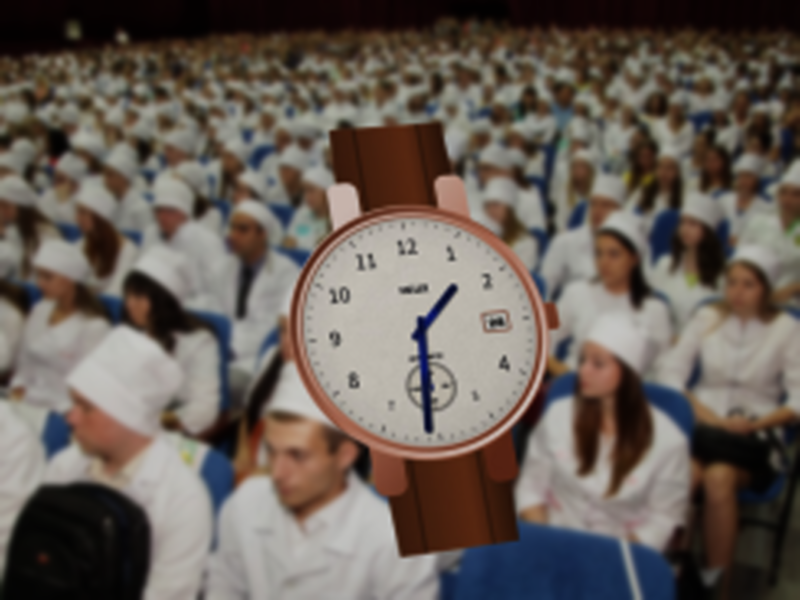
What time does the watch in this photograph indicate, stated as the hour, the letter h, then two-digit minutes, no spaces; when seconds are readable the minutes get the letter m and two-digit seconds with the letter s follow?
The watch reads 1h31
